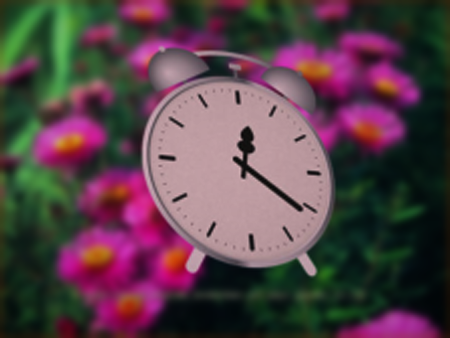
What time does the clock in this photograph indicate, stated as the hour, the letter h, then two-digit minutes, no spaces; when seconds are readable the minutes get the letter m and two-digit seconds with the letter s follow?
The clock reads 12h21
